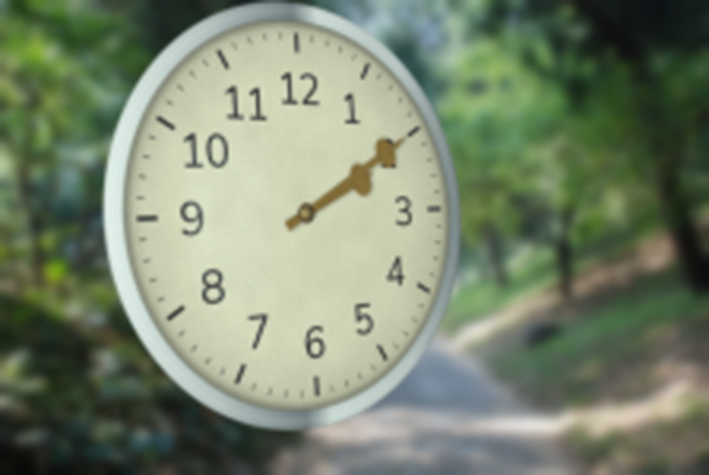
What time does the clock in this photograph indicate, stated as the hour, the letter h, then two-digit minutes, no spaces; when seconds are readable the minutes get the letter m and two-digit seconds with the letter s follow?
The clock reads 2h10
